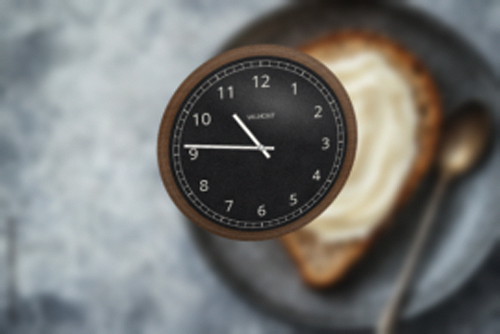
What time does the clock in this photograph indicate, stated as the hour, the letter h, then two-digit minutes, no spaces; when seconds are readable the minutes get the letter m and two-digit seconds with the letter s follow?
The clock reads 10h46
